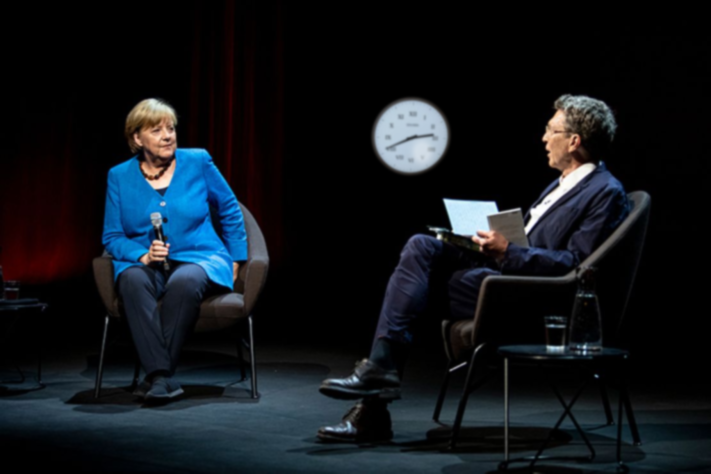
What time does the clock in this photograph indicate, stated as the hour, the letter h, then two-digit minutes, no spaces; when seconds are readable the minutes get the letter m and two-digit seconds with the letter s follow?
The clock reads 2h41
